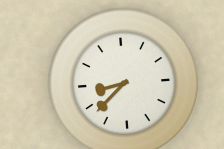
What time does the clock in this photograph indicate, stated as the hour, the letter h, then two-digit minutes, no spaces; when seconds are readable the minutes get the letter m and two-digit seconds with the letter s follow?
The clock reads 8h38
